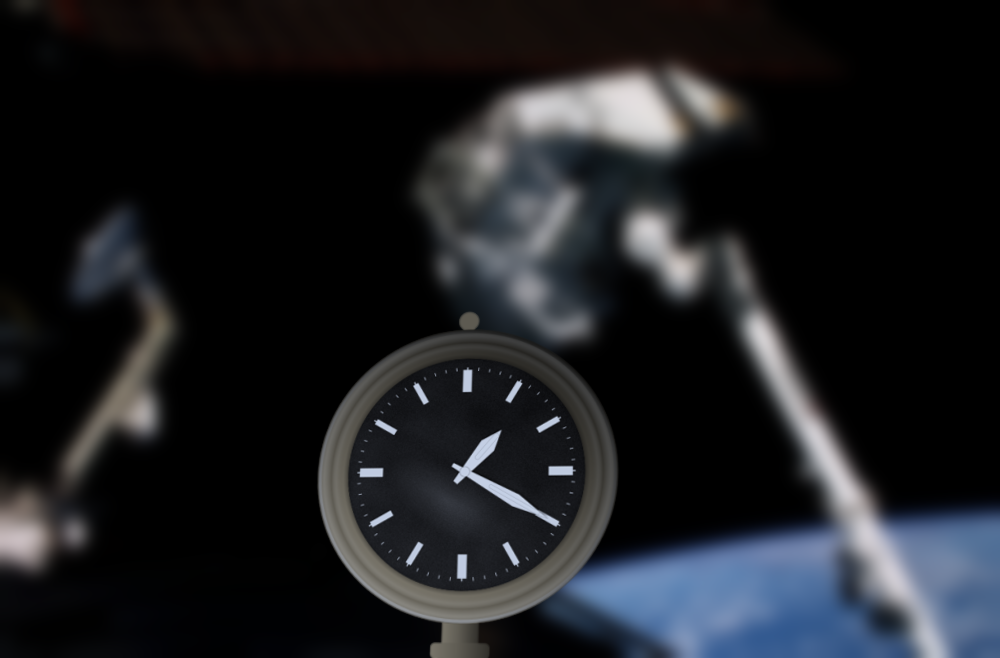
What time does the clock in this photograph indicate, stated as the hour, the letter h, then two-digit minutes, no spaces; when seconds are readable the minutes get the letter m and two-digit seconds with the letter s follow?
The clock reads 1h20
